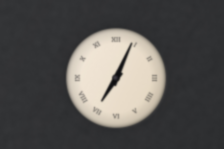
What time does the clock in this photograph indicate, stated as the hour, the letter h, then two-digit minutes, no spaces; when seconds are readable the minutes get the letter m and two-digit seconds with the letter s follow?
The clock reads 7h04
